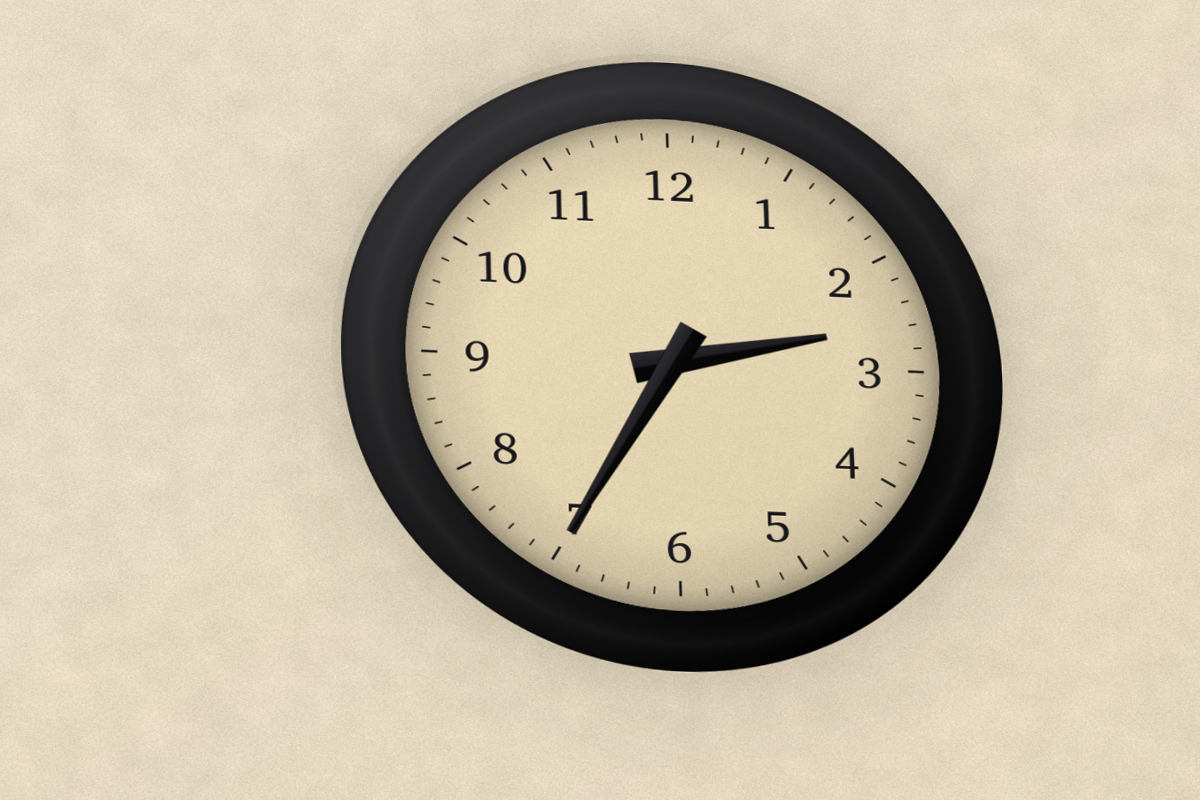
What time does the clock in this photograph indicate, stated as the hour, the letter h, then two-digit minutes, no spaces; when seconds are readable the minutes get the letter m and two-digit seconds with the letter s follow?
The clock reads 2h35
